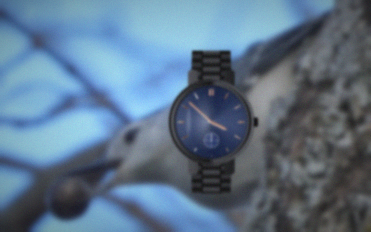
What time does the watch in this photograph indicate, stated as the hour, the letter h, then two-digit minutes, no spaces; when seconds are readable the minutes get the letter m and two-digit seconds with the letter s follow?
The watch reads 3h52
